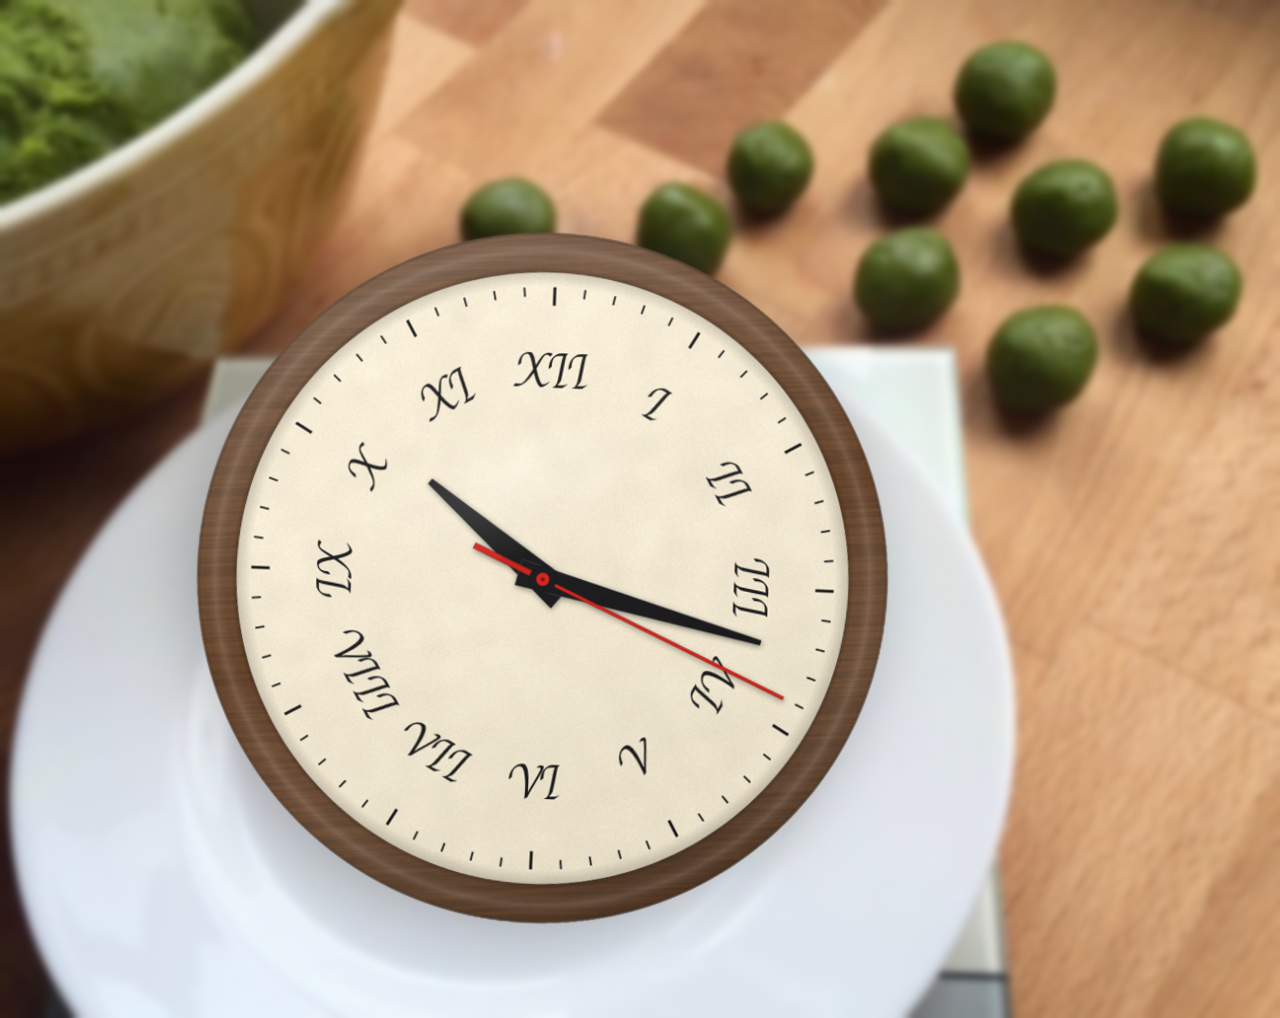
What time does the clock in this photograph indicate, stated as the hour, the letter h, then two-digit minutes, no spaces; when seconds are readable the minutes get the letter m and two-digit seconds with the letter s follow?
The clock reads 10h17m19s
